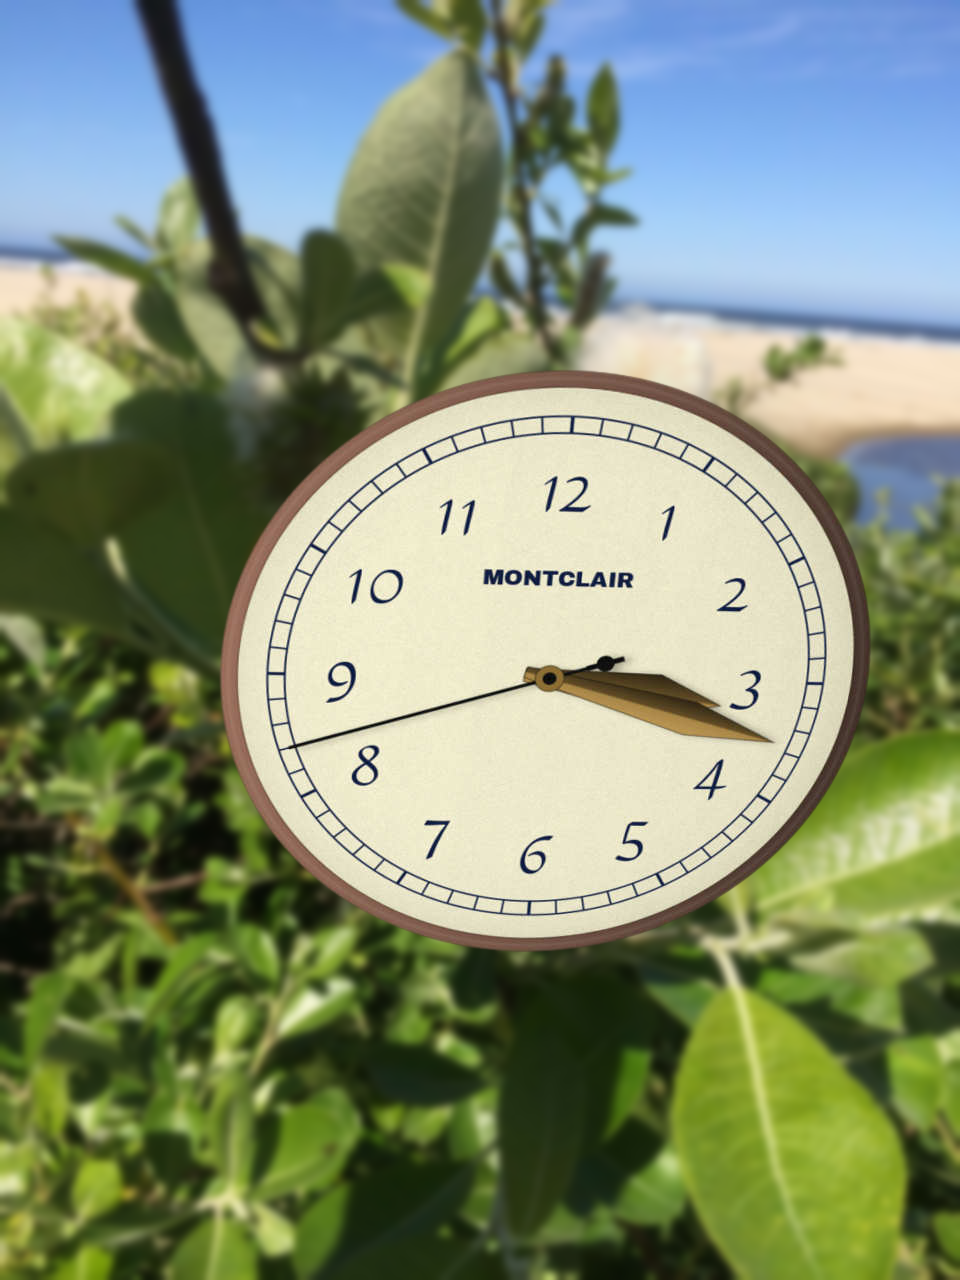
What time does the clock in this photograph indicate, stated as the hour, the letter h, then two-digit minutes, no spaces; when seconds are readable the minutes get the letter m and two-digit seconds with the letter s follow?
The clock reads 3h17m42s
